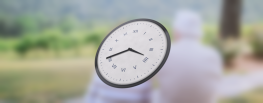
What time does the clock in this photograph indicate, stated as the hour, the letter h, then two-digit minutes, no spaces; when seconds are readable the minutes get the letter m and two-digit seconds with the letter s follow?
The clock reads 3h41
